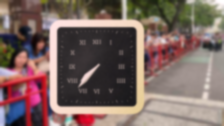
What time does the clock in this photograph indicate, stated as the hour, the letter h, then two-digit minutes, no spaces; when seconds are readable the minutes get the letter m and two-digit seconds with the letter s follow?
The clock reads 7h37
